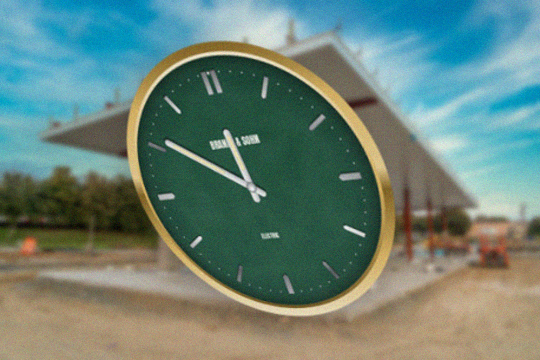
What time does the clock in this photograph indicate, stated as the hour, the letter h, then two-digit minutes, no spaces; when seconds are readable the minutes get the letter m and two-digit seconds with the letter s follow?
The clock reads 11h51
